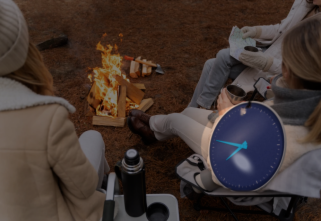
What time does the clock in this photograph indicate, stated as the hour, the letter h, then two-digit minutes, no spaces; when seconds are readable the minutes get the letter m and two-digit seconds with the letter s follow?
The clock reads 7h47
